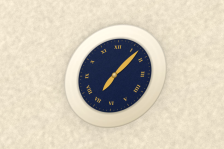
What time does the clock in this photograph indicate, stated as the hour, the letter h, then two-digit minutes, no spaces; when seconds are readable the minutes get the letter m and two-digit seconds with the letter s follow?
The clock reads 7h07
